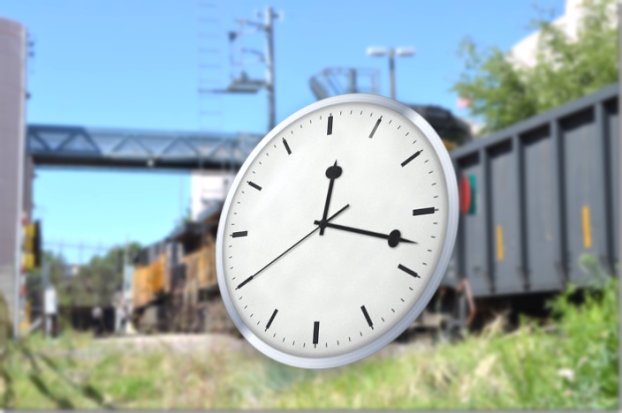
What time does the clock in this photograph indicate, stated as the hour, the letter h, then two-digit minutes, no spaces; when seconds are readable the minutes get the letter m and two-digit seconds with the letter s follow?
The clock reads 12h17m40s
